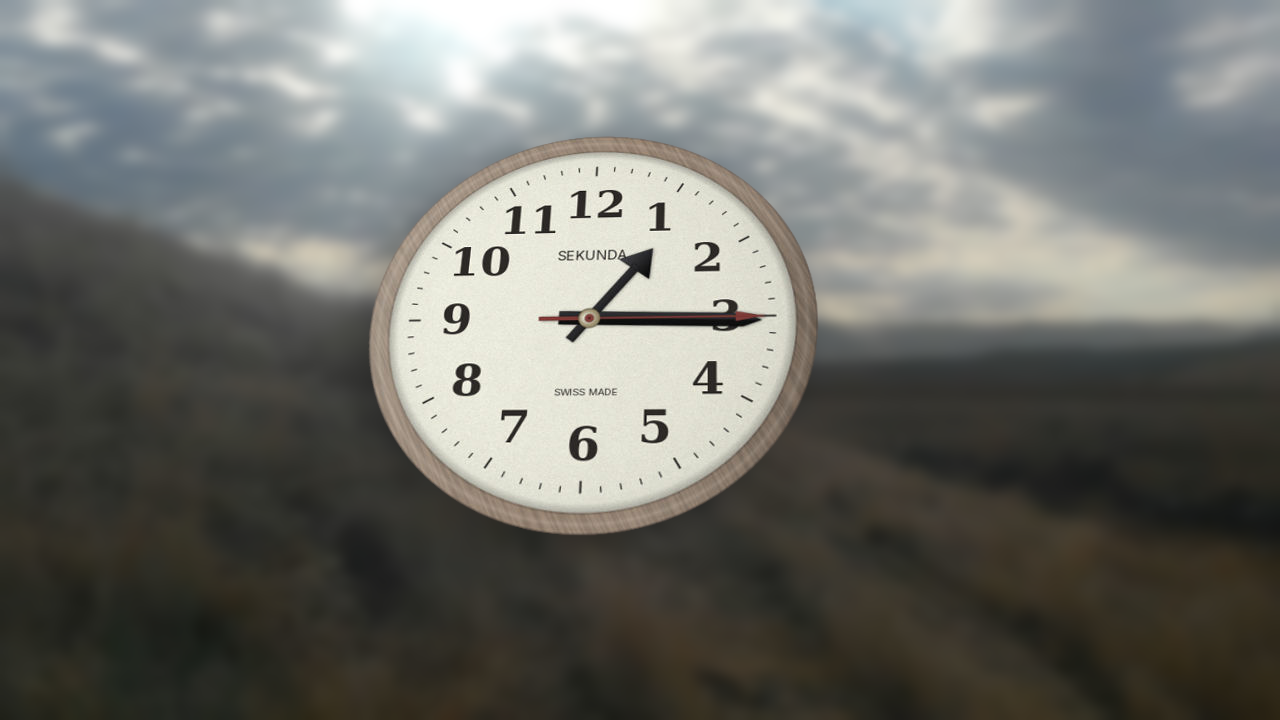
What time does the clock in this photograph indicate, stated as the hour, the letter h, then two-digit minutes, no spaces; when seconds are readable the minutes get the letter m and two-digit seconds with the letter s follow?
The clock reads 1h15m15s
